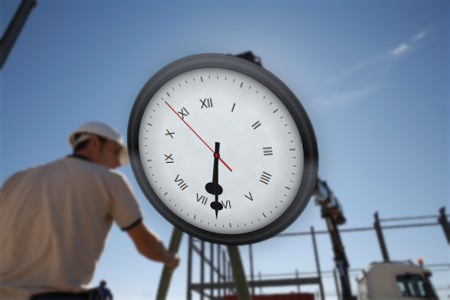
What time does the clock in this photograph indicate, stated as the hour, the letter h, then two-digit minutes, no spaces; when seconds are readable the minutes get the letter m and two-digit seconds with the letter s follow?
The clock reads 6h31m54s
